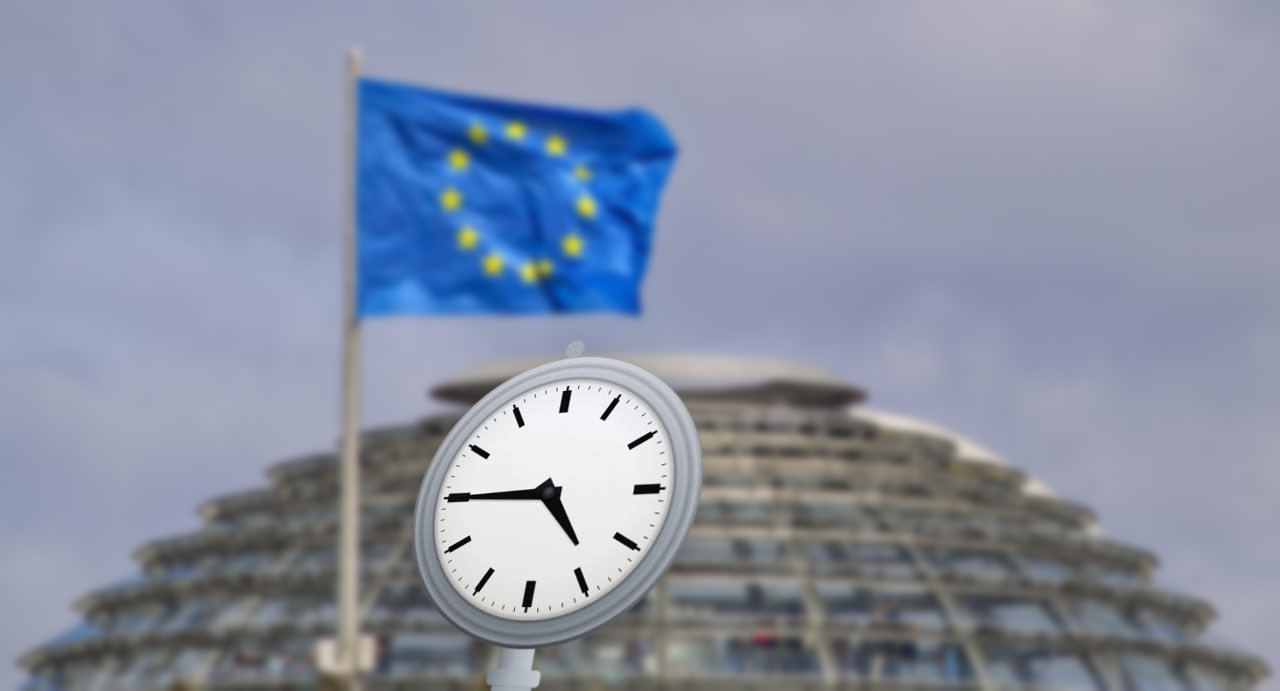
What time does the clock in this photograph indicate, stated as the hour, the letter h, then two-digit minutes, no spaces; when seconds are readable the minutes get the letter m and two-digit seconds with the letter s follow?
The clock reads 4h45
